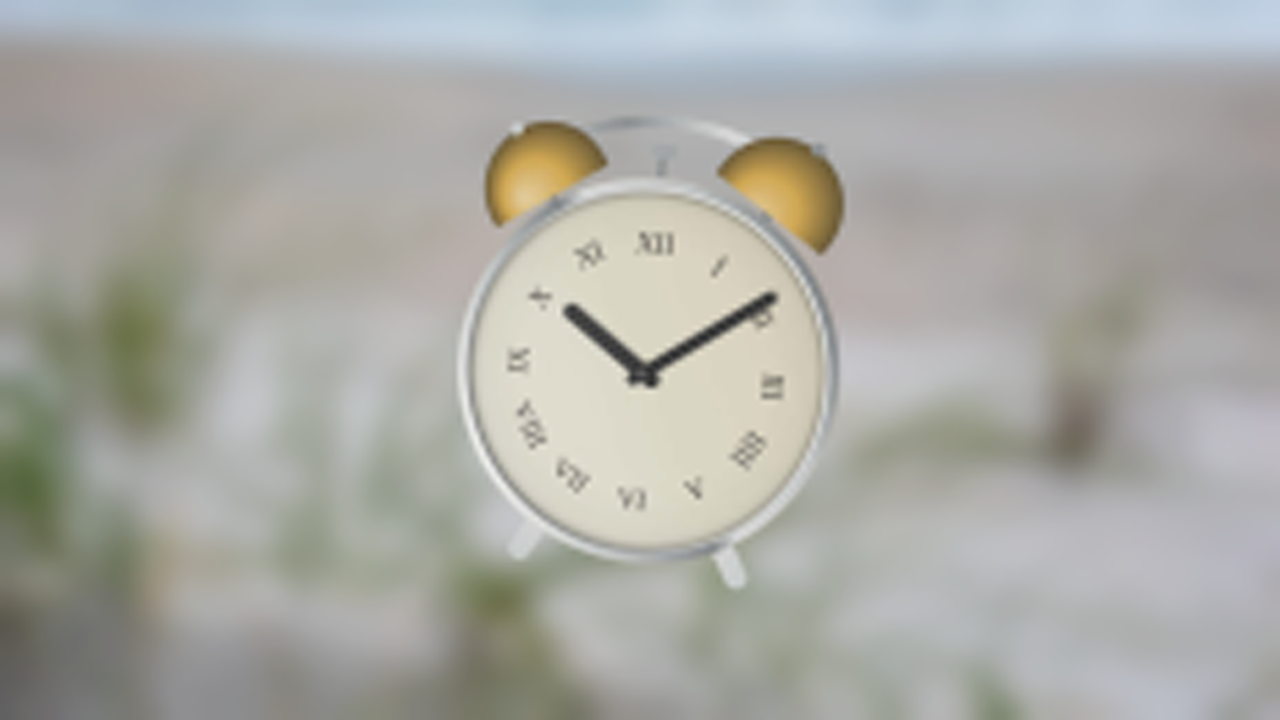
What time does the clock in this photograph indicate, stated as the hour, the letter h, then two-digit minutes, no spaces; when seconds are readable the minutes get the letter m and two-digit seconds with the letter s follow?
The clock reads 10h09
